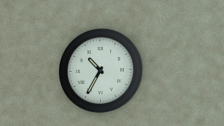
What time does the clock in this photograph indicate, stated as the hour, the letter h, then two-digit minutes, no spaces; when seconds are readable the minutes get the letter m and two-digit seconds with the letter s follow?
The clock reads 10h35
